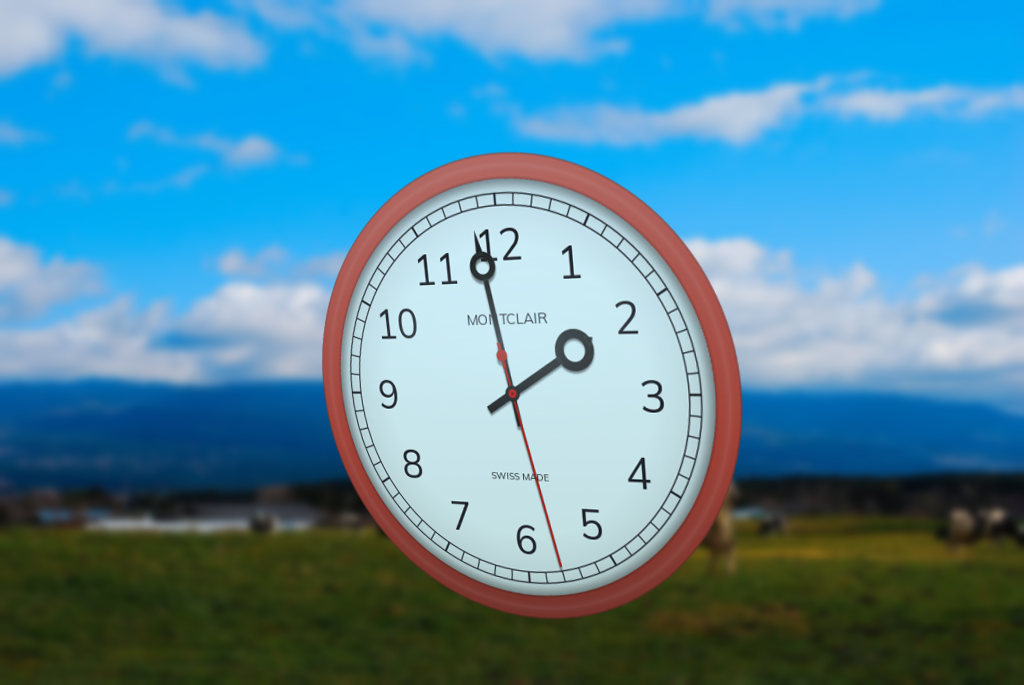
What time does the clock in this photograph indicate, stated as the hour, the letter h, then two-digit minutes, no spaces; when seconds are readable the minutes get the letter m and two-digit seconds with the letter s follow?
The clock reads 1h58m28s
